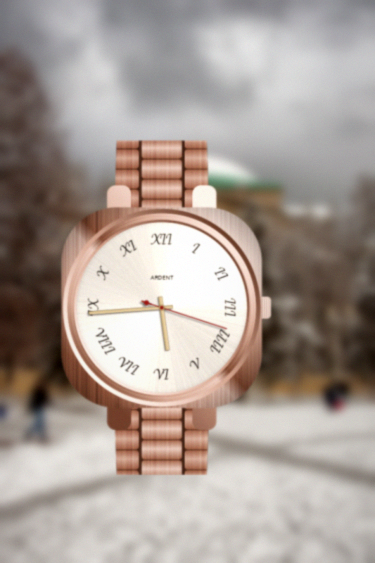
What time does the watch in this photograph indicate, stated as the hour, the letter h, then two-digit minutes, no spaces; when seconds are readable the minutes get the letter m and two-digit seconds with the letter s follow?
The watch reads 5h44m18s
